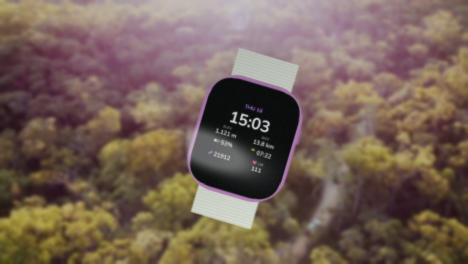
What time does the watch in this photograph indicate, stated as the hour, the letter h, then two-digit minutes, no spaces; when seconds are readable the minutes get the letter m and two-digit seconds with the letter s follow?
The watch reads 15h03
